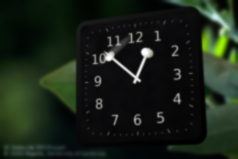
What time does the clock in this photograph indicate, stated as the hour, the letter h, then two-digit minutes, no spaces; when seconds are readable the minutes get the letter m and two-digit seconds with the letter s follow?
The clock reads 12h52
